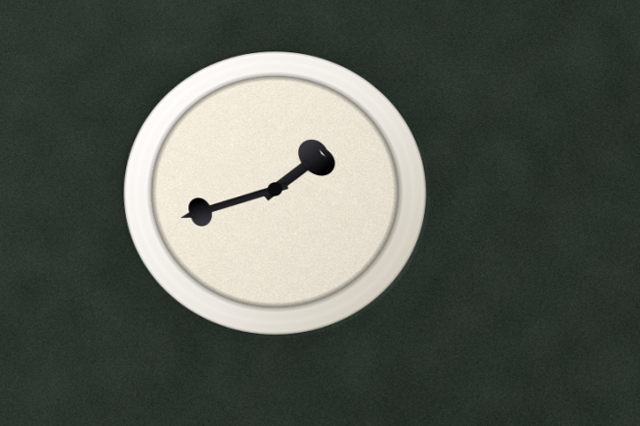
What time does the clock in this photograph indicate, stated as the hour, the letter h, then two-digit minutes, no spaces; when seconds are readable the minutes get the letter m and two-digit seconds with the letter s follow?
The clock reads 1h42
